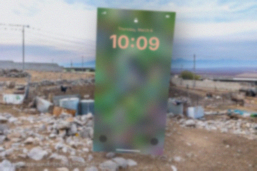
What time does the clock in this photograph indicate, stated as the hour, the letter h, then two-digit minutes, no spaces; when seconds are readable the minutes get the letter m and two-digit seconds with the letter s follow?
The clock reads 10h09
